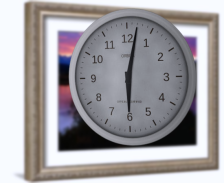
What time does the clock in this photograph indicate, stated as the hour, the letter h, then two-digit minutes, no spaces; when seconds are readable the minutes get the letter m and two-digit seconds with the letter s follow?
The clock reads 6h02
